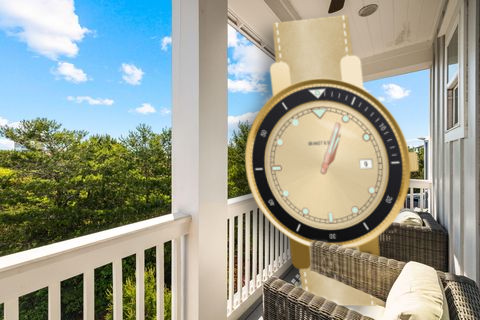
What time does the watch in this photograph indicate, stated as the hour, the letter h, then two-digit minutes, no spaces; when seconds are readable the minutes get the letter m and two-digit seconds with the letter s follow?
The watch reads 1h04
